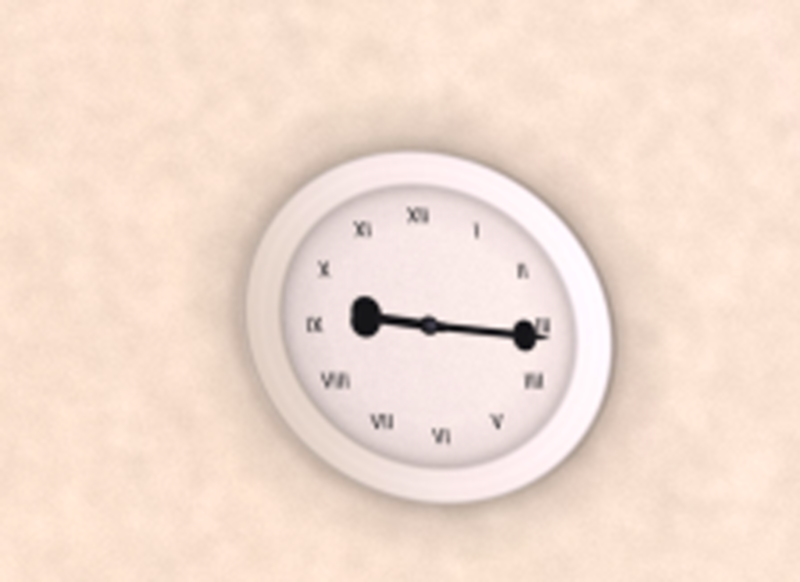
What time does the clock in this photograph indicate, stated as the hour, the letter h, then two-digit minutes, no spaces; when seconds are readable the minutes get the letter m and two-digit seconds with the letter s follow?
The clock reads 9h16
